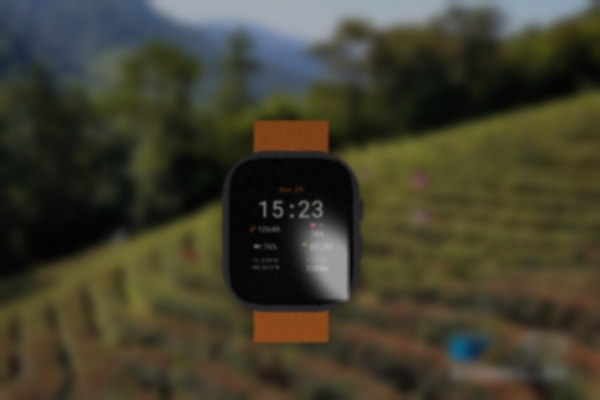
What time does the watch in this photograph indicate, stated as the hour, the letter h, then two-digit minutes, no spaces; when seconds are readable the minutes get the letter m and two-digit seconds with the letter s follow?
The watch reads 15h23
